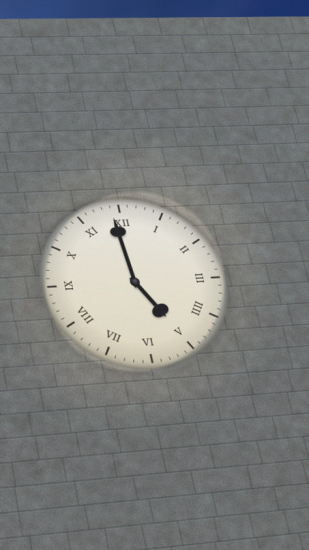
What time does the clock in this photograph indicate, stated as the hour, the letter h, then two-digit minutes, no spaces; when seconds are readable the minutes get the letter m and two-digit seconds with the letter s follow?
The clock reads 4h59
